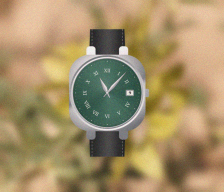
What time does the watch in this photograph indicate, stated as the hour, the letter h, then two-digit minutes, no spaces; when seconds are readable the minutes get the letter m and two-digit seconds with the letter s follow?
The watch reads 11h07
